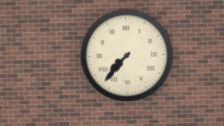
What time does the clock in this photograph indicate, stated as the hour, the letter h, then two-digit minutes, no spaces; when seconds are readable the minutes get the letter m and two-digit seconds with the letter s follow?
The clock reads 7h37
